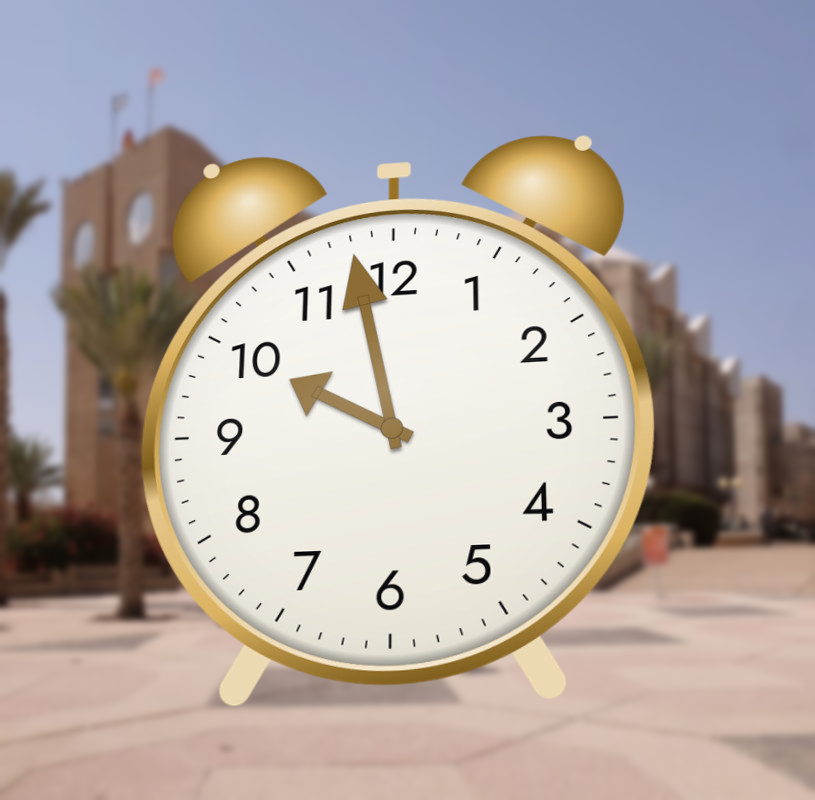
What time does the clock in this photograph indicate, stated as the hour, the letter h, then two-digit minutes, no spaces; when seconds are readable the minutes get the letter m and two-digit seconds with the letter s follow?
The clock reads 9h58
